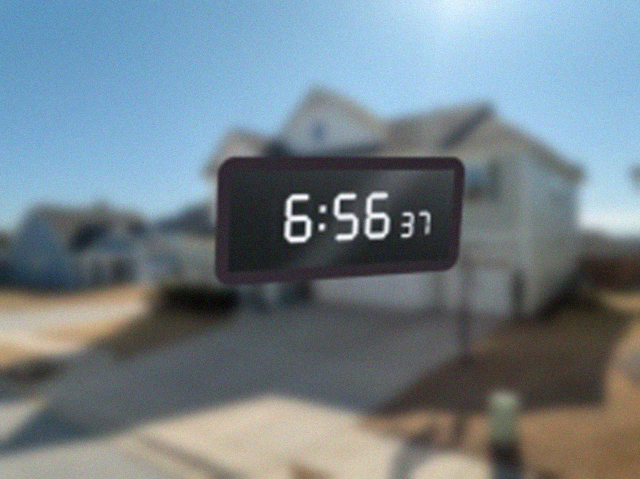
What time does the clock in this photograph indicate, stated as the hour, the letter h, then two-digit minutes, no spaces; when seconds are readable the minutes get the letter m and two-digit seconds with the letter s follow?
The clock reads 6h56m37s
